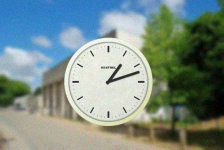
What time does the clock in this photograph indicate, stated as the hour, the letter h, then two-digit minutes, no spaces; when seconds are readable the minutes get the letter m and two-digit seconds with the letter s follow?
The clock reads 1h12
